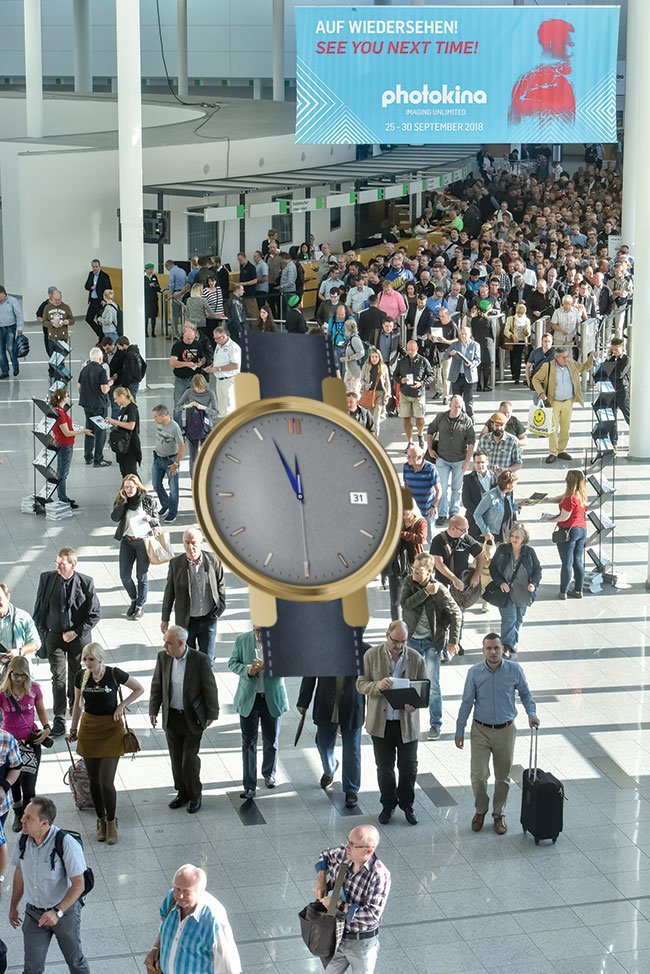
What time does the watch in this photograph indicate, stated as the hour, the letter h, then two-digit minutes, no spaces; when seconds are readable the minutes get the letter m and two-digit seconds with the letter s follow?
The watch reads 11h56m30s
